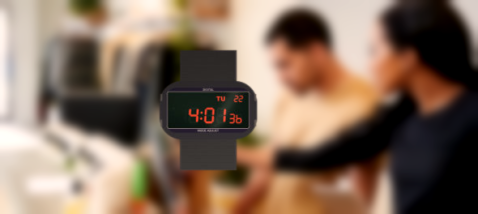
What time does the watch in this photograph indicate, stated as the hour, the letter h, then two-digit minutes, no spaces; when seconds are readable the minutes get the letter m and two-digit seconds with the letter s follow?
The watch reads 4h01m36s
